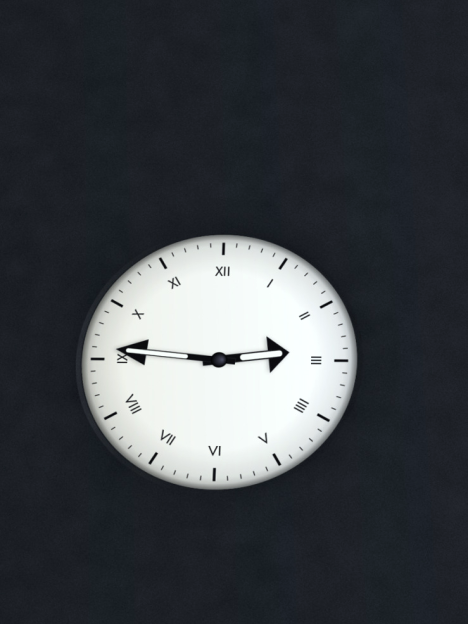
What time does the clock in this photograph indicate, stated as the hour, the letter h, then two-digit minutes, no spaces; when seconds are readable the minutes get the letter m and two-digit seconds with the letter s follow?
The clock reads 2h46
